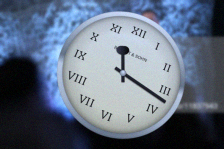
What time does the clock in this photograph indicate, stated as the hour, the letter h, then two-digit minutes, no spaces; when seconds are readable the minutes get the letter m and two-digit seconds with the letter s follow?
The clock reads 11h17
